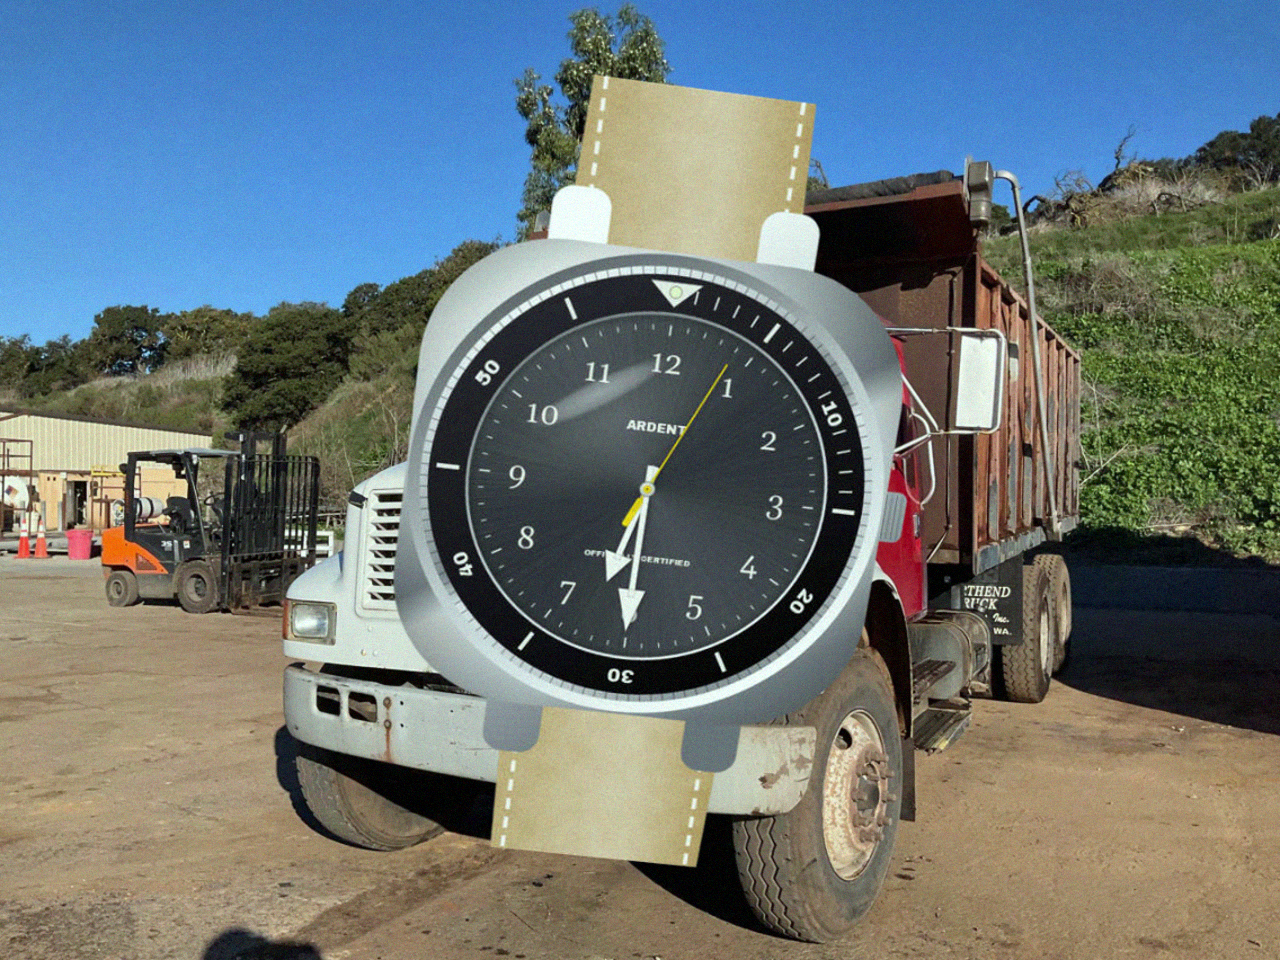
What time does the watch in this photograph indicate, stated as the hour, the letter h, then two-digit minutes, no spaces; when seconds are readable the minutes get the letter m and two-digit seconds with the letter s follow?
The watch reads 6h30m04s
